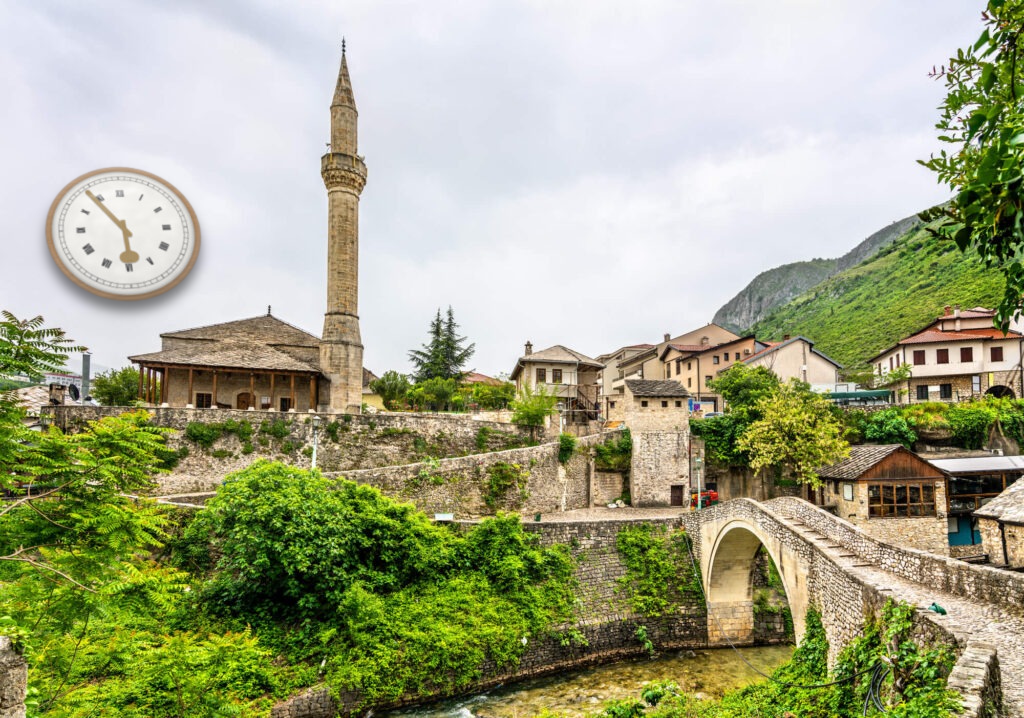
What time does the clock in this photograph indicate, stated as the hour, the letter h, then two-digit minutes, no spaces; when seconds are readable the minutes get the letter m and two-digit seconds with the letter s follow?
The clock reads 5h54
